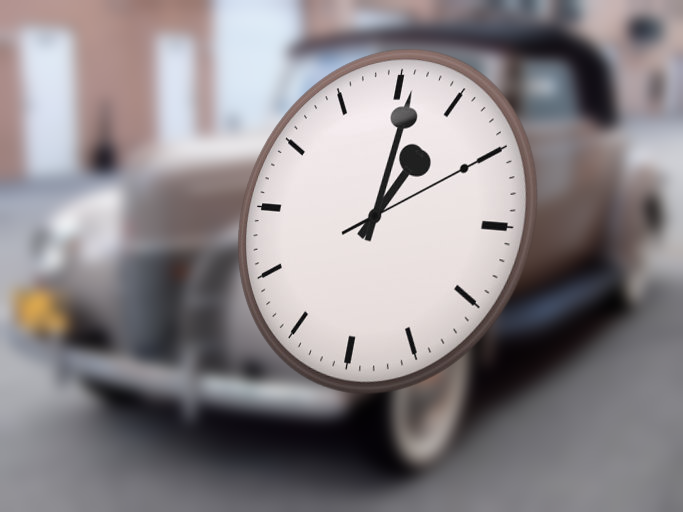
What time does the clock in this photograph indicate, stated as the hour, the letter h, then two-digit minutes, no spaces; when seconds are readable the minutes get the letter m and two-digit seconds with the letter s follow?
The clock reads 1h01m10s
